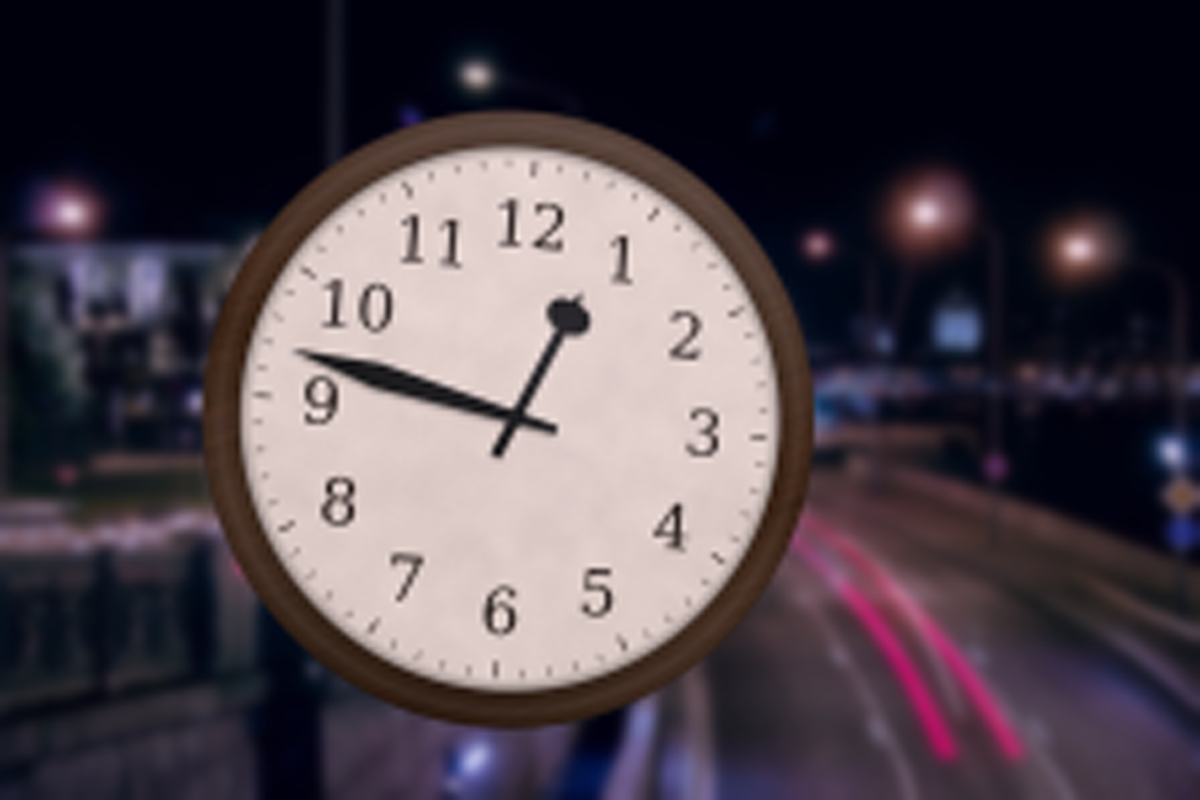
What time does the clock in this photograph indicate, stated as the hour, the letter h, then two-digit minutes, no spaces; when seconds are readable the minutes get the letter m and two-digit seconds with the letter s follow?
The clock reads 12h47
